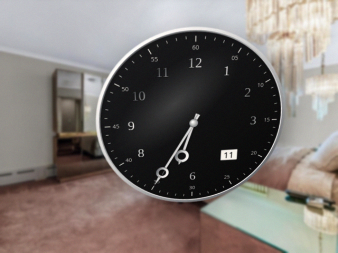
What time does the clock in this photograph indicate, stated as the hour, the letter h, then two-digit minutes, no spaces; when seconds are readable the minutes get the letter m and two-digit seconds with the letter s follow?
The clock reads 6h35
